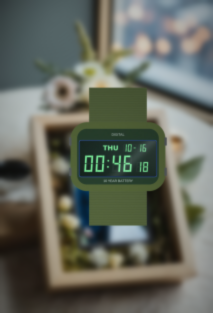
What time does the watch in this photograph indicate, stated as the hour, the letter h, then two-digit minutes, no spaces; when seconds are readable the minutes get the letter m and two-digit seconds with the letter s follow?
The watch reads 0h46m18s
